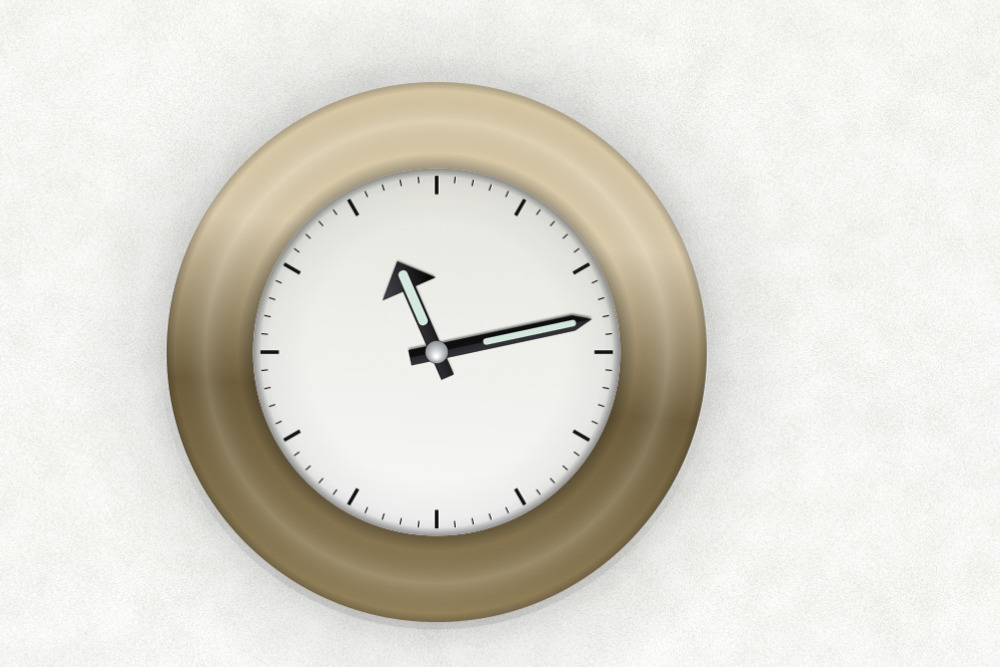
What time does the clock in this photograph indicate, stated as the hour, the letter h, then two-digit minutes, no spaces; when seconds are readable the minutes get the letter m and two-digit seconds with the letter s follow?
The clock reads 11h13
